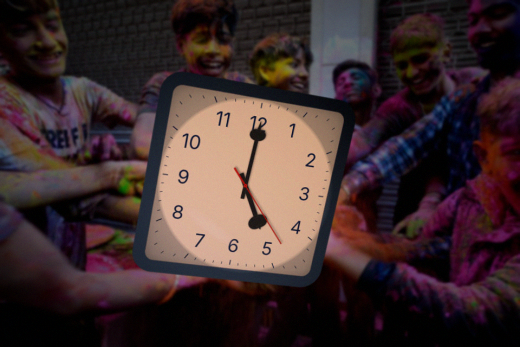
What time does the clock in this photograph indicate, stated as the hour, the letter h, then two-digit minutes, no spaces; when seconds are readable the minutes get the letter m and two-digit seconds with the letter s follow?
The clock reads 5h00m23s
